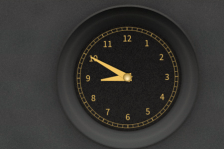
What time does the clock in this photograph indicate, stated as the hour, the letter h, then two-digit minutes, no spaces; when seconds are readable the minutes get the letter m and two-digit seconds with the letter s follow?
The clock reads 8h50
